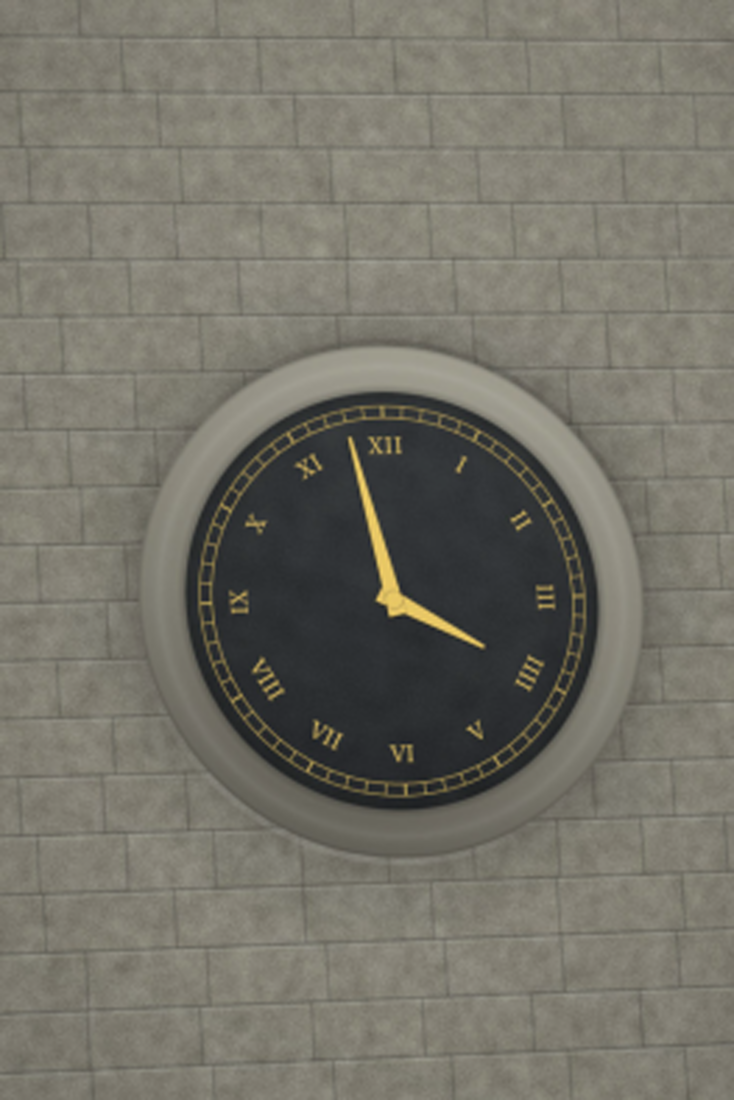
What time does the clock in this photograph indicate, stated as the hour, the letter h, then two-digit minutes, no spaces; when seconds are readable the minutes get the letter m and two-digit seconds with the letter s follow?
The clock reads 3h58
